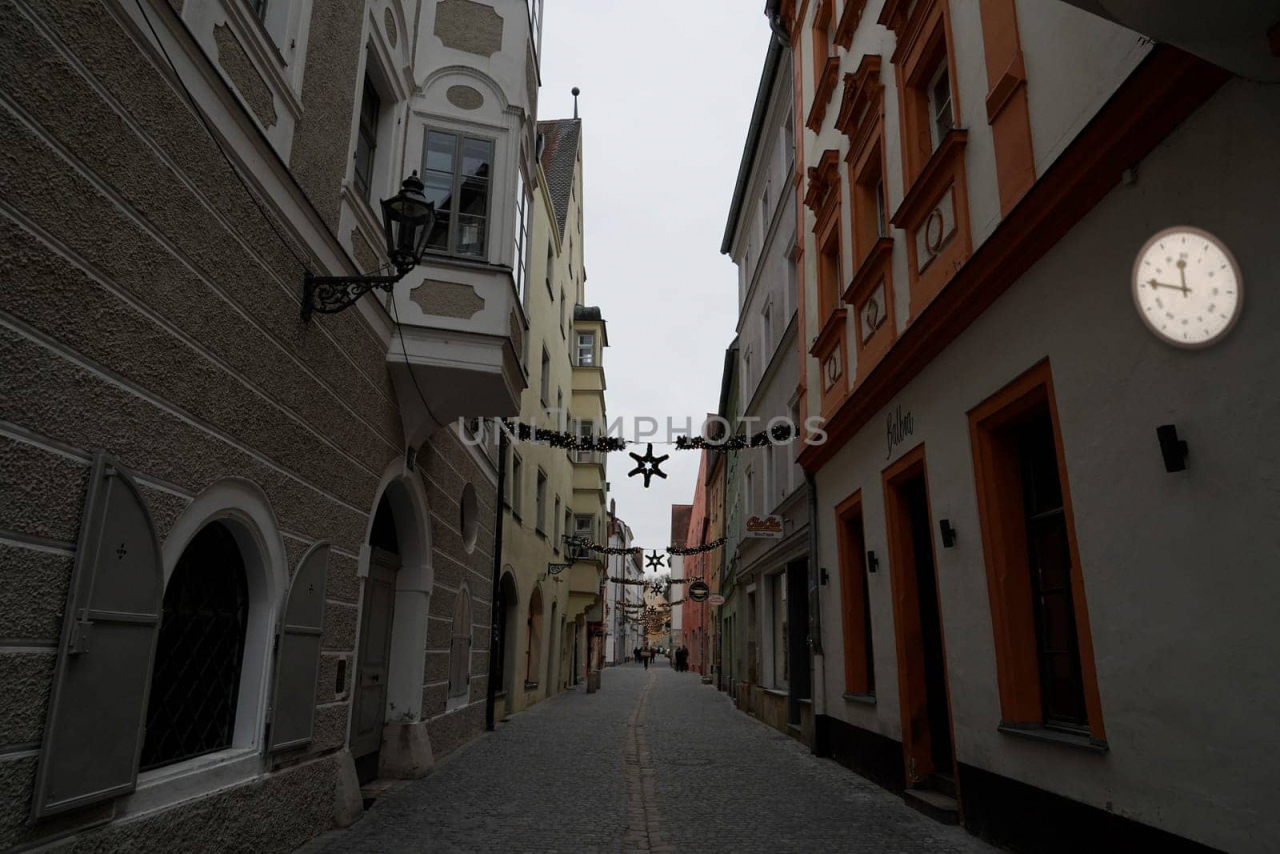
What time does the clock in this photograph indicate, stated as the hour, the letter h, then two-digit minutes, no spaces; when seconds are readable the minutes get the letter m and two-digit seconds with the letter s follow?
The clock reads 11h46
